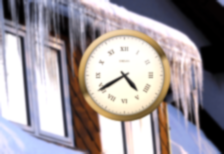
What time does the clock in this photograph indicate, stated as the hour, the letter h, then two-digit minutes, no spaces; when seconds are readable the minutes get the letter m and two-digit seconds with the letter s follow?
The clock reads 4h40
